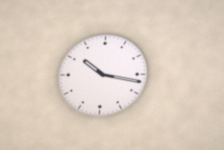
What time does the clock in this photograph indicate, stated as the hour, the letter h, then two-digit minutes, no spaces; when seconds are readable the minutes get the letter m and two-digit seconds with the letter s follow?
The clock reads 10h17
